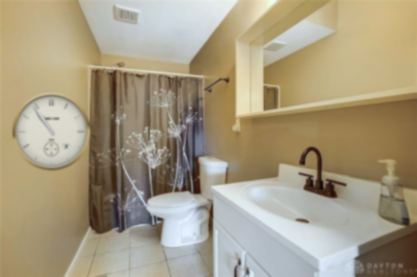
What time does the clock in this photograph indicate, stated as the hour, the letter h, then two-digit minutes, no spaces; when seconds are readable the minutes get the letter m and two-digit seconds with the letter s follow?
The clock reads 10h54
